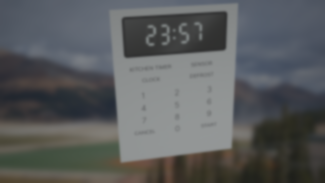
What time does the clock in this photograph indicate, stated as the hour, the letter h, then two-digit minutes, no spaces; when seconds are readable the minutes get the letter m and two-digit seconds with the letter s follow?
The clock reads 23h57
